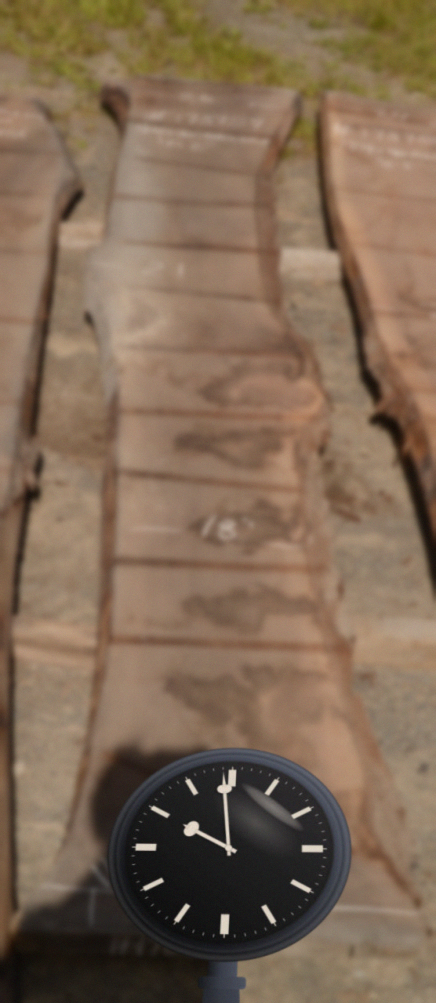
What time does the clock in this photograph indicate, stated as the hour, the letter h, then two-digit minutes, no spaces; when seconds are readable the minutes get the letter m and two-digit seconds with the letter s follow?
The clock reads 9h59
